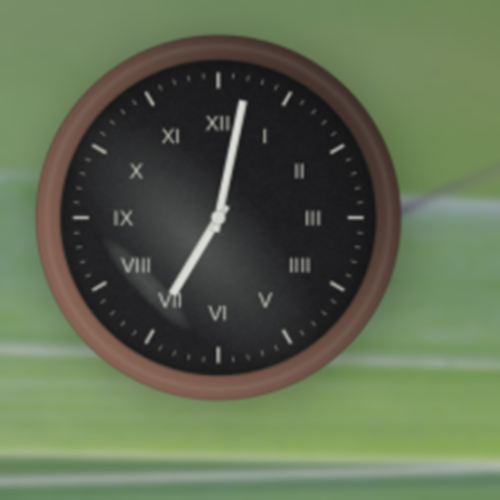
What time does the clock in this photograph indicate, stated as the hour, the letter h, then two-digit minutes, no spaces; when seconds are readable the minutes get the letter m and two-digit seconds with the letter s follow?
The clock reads 7h02
